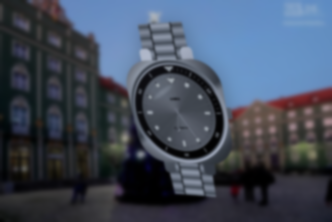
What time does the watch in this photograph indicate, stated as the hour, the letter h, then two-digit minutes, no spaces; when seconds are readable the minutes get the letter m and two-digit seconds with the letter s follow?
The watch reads 6h25
